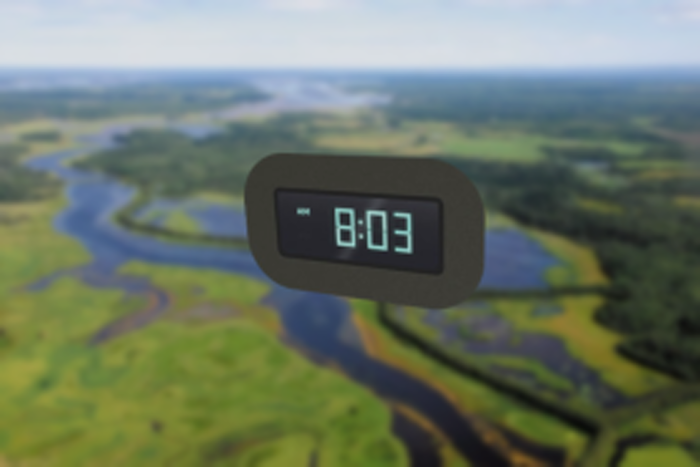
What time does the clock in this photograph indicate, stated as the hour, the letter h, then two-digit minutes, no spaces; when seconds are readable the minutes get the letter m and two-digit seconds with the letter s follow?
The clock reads 8h03
